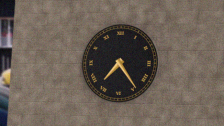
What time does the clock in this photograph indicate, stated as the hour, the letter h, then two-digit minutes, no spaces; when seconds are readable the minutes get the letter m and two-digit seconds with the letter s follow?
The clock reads 7h24
